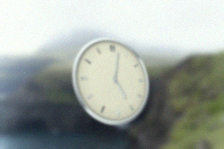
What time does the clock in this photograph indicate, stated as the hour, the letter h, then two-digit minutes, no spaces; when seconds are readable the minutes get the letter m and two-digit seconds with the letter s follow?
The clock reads 5h02
